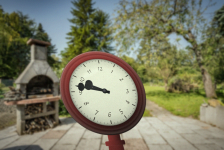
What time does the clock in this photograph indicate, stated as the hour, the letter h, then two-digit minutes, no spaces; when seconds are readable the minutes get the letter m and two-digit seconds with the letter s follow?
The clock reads 9h47
